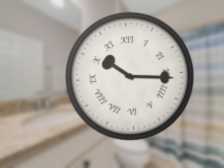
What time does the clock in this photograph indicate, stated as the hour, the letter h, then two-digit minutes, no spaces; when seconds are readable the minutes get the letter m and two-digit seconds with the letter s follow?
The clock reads 10h16
